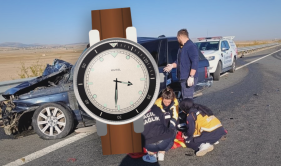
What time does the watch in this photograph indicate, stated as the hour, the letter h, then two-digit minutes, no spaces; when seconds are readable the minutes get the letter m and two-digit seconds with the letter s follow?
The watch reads 3h31
